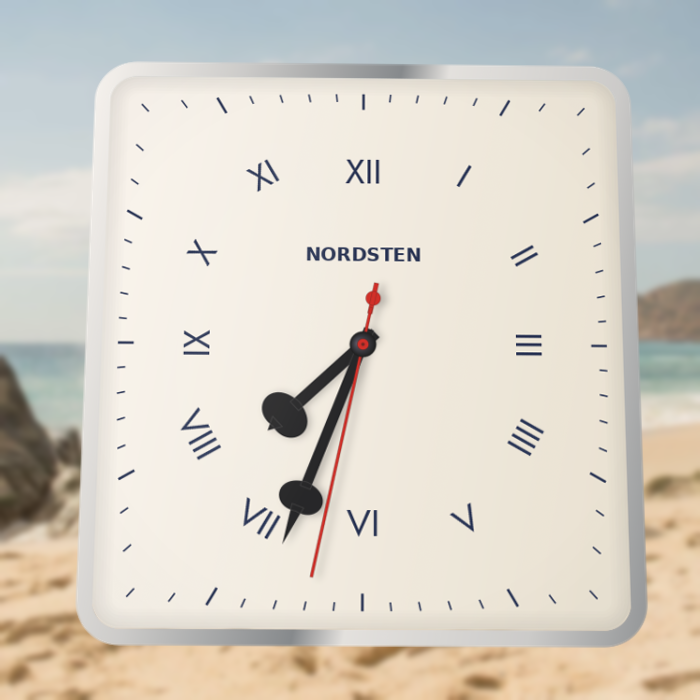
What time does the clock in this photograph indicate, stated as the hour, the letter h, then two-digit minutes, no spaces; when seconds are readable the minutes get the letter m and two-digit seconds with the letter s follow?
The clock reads 7h33m32s
